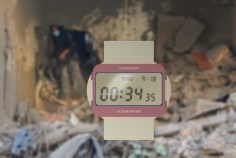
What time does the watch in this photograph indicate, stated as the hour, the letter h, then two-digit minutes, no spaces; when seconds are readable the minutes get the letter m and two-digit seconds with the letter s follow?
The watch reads 0h34m35s
